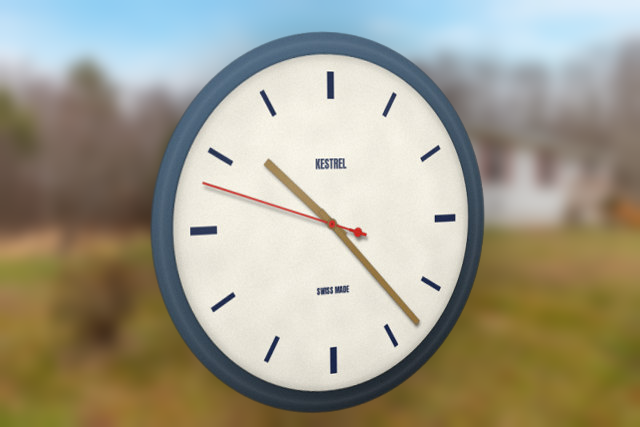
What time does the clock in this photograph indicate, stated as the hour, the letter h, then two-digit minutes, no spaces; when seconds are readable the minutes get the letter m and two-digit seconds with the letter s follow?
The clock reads 10h22m48s
